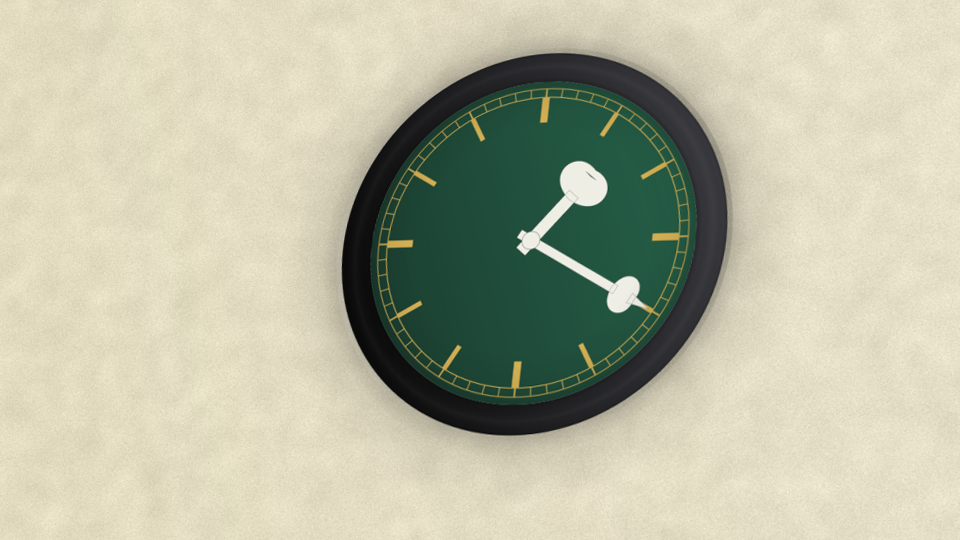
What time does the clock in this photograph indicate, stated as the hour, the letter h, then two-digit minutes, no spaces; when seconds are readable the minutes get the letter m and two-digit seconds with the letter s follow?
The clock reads 1h20
